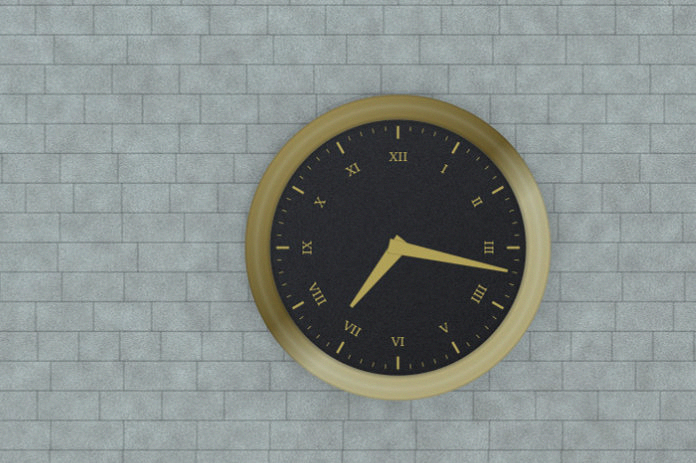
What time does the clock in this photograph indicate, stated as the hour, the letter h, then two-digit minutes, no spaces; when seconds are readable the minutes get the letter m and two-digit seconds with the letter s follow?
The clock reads 7h17
